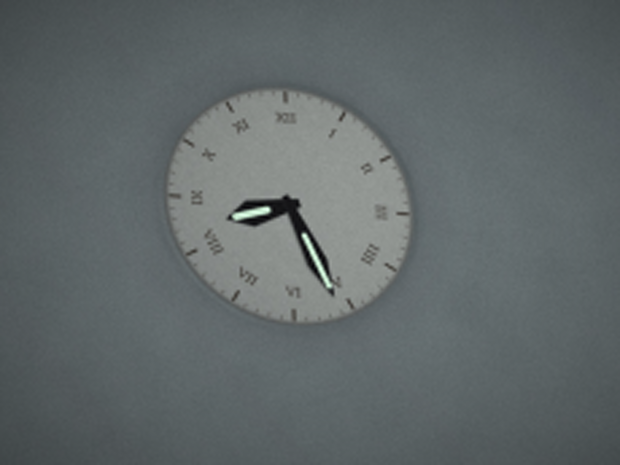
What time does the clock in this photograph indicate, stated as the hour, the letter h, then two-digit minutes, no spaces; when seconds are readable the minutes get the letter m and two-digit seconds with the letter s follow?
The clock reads 8h26
